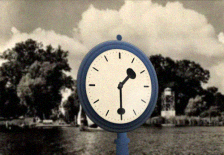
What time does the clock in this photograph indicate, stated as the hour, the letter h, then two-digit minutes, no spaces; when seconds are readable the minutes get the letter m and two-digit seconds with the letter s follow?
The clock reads 1h30
